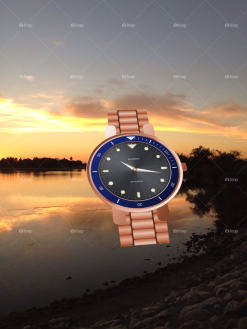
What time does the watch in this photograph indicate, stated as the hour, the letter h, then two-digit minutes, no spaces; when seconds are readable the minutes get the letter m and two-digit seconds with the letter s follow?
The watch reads 10h17
